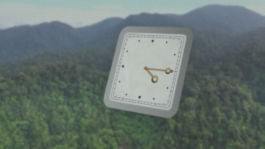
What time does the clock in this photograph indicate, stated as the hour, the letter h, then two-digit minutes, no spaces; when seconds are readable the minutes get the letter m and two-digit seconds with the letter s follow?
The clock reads 4h15
